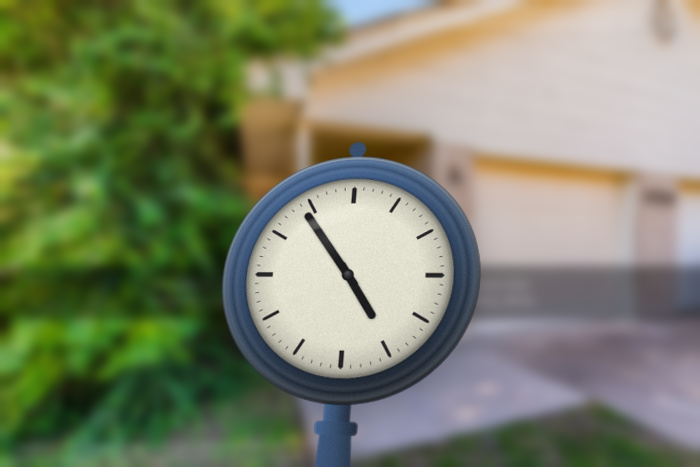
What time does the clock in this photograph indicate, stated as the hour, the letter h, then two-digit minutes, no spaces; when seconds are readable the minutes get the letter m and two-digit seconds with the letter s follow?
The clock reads 4h54
